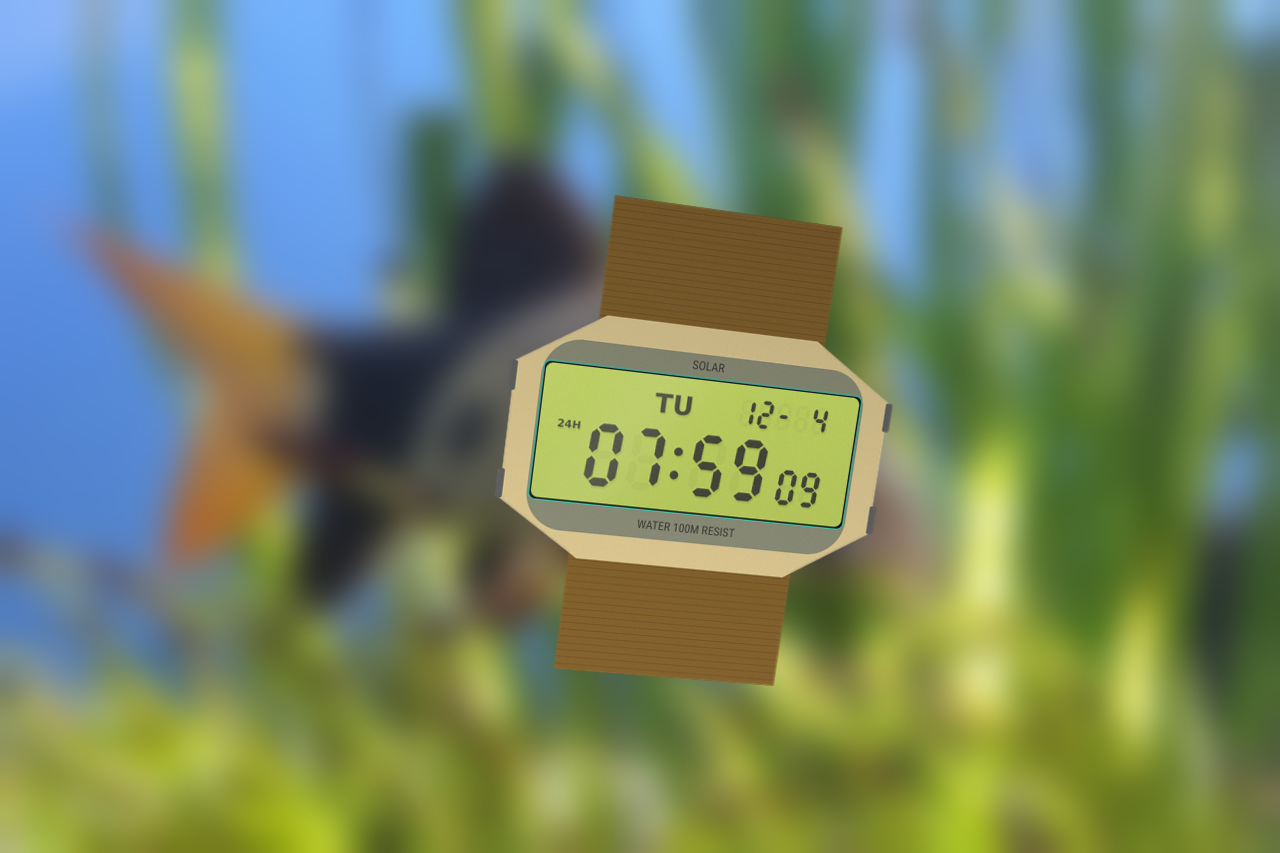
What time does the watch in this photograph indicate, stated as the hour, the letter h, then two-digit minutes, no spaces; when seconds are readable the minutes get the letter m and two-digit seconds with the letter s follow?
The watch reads 7h59m09s
